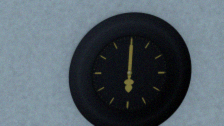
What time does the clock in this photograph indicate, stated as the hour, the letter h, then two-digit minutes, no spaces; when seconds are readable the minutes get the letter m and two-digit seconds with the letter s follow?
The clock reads 6h00
